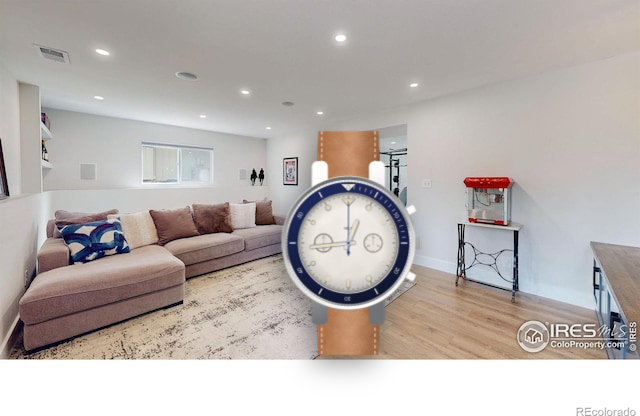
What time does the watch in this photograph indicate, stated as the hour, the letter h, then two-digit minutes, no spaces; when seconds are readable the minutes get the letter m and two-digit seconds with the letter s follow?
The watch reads 12h44
